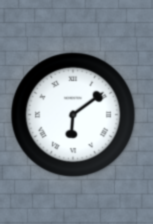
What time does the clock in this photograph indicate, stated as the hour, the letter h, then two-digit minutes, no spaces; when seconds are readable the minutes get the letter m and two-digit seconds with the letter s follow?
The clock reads 6h09
